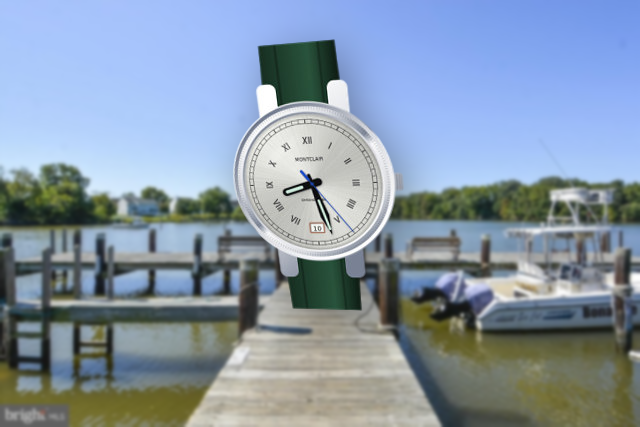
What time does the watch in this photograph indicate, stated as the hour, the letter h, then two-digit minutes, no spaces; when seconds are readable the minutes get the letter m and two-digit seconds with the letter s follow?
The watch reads 8h27m24s
